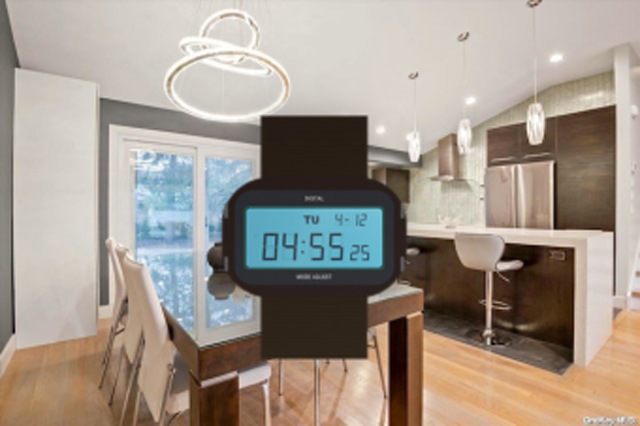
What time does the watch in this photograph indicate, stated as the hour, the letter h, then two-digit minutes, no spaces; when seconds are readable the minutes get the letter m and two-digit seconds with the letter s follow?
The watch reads 4h55m25s
